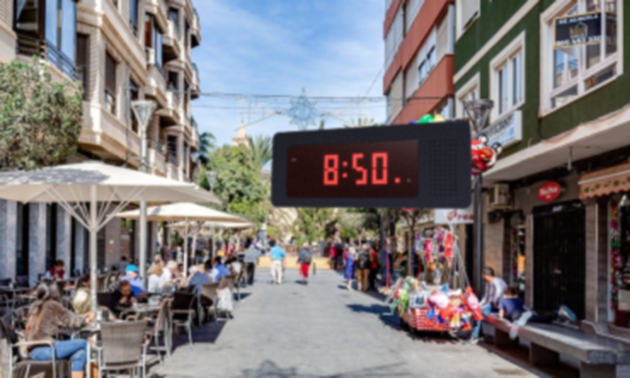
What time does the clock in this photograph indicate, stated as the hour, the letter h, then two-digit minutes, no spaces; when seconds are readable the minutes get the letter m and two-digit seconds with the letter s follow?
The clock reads 8h50
